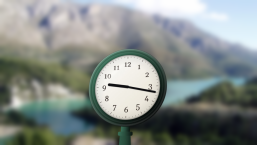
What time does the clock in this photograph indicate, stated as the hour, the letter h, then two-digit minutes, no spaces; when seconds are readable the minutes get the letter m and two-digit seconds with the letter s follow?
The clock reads 9h17
